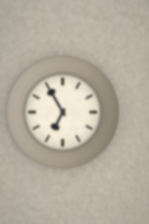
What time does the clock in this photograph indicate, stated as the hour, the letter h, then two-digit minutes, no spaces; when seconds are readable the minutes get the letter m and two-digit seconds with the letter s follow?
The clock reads 6h55
